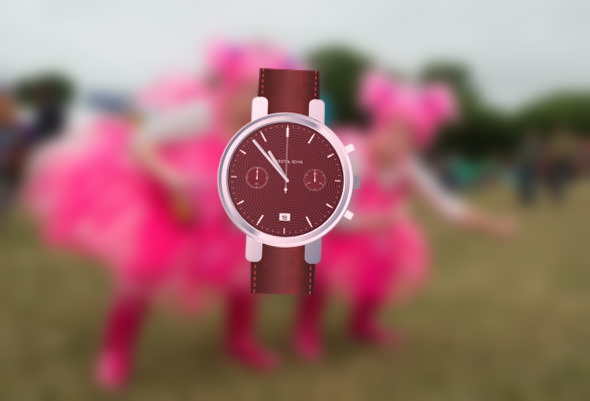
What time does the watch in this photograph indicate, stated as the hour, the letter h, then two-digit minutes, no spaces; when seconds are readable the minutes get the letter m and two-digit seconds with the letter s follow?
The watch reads 10h53
